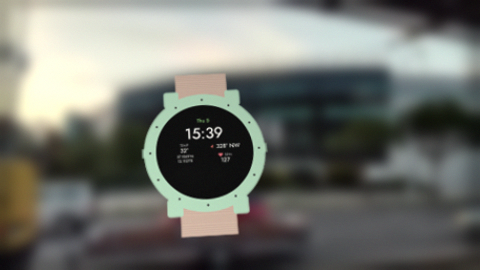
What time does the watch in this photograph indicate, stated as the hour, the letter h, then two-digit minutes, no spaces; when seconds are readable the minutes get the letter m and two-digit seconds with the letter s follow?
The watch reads 15h39
